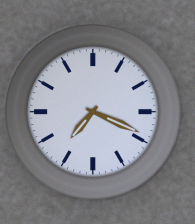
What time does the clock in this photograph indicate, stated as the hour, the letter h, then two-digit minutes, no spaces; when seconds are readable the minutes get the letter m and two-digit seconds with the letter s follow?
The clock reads 7h19
